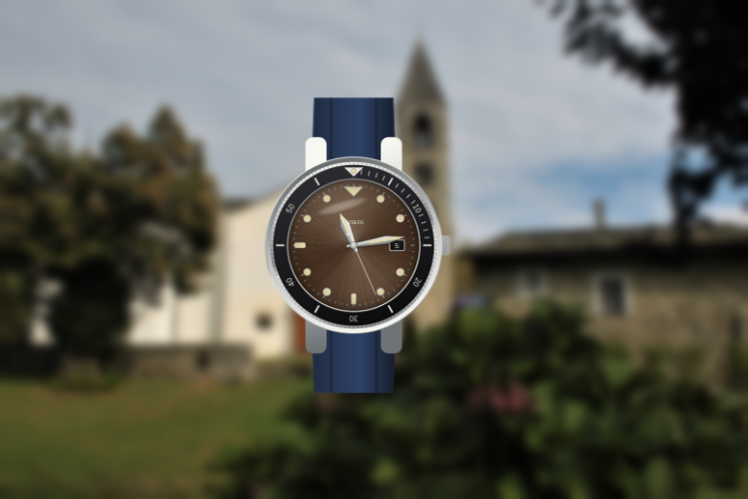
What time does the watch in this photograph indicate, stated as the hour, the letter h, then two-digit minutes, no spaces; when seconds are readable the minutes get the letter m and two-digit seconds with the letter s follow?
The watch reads 11h13m26s
